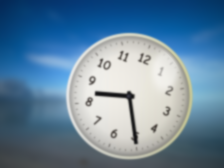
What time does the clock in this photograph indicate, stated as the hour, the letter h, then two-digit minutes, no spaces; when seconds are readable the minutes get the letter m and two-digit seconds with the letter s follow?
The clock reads 8h25
